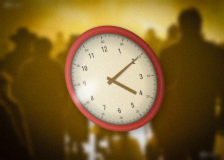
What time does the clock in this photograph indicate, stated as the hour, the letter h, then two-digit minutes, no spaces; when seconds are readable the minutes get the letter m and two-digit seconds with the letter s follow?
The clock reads 4h10
